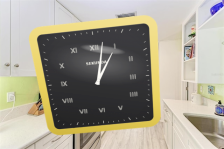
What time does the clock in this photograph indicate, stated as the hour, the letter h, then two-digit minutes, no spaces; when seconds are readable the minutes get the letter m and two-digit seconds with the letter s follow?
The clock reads 1h02
